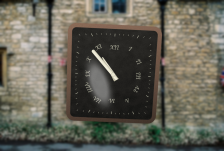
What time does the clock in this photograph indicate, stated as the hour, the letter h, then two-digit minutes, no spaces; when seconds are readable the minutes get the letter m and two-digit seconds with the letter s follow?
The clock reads 10h53
